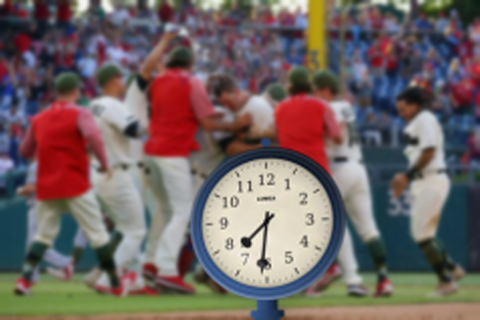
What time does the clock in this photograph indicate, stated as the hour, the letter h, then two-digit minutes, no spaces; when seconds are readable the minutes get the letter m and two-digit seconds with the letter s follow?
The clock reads 7h31
